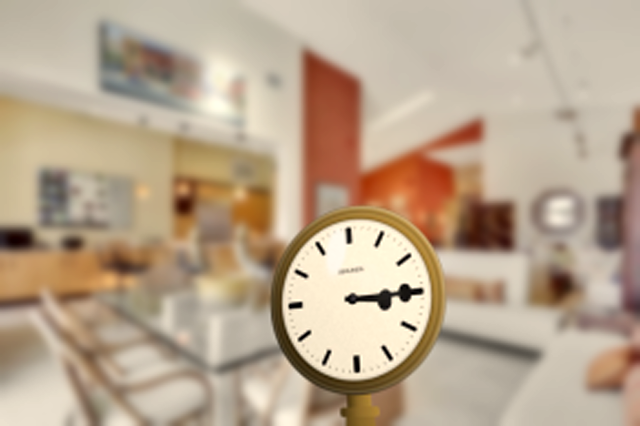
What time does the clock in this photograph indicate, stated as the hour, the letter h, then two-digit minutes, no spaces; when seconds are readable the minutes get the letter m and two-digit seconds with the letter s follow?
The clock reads 3h15
